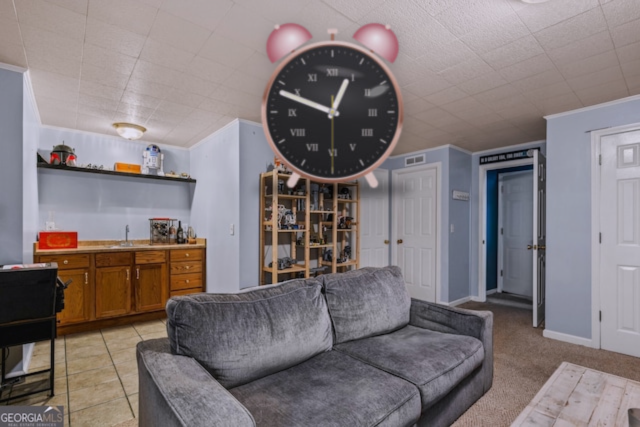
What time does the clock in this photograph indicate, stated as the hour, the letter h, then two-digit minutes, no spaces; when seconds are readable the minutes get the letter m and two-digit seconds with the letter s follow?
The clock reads 12h48m30s
